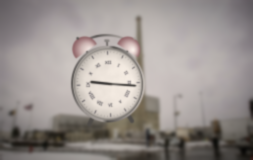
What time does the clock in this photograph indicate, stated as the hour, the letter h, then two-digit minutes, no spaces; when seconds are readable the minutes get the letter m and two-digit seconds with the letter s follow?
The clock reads 9h16
